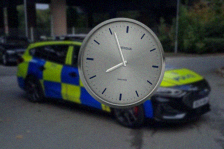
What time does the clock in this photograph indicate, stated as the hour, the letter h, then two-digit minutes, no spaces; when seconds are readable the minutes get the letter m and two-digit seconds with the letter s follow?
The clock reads 7h56
